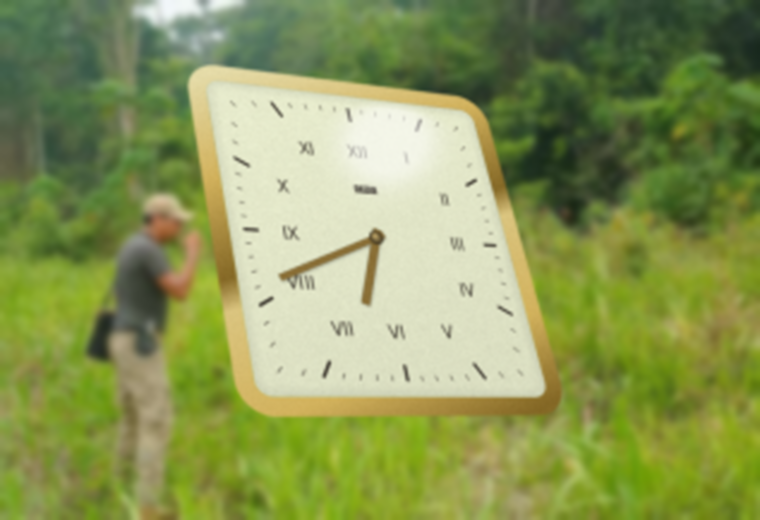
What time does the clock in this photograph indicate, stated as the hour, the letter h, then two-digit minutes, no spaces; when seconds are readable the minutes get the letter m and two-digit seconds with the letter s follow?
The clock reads 6h41
